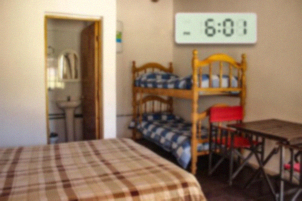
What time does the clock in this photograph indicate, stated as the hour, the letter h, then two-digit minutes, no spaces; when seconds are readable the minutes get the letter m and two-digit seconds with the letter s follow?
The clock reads 6h01
